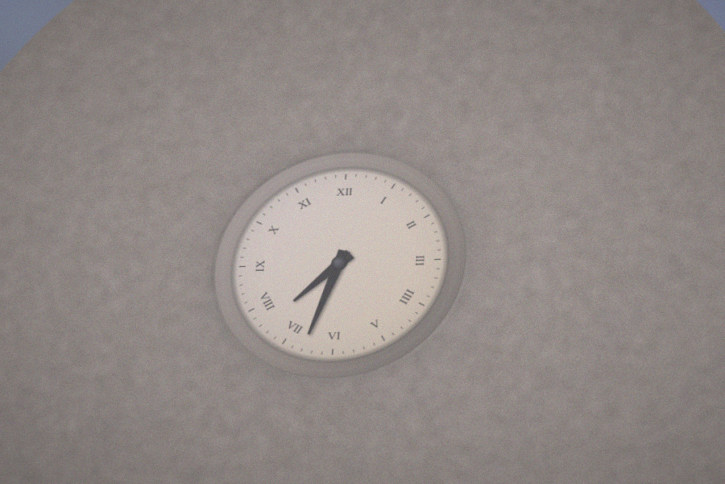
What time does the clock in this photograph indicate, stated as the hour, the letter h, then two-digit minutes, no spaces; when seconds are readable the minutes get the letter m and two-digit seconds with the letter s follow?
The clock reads 7h33
